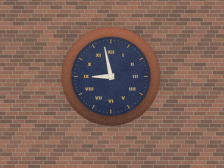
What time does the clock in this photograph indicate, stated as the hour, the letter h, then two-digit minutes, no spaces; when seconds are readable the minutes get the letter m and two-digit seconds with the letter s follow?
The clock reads 8h58
